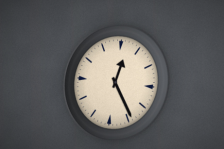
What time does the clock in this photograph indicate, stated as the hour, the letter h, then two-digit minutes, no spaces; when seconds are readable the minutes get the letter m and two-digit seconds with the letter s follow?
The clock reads 12h24
